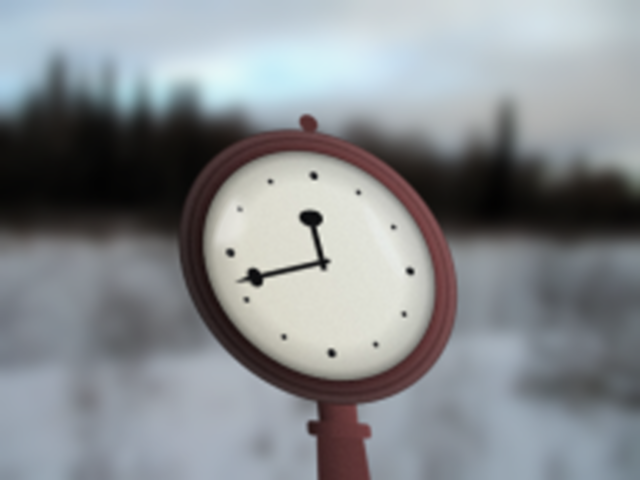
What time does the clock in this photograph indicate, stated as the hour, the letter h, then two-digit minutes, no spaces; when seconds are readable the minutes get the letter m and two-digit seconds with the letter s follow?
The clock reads 11h42
